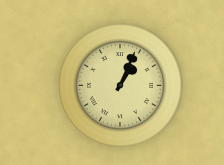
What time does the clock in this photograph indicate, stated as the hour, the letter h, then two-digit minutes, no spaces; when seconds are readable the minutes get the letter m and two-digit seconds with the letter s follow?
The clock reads 1h04
